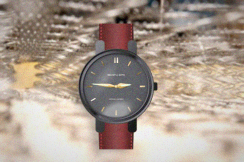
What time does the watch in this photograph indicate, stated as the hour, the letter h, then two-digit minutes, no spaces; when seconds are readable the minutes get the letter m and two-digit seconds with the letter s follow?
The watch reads 2h46
